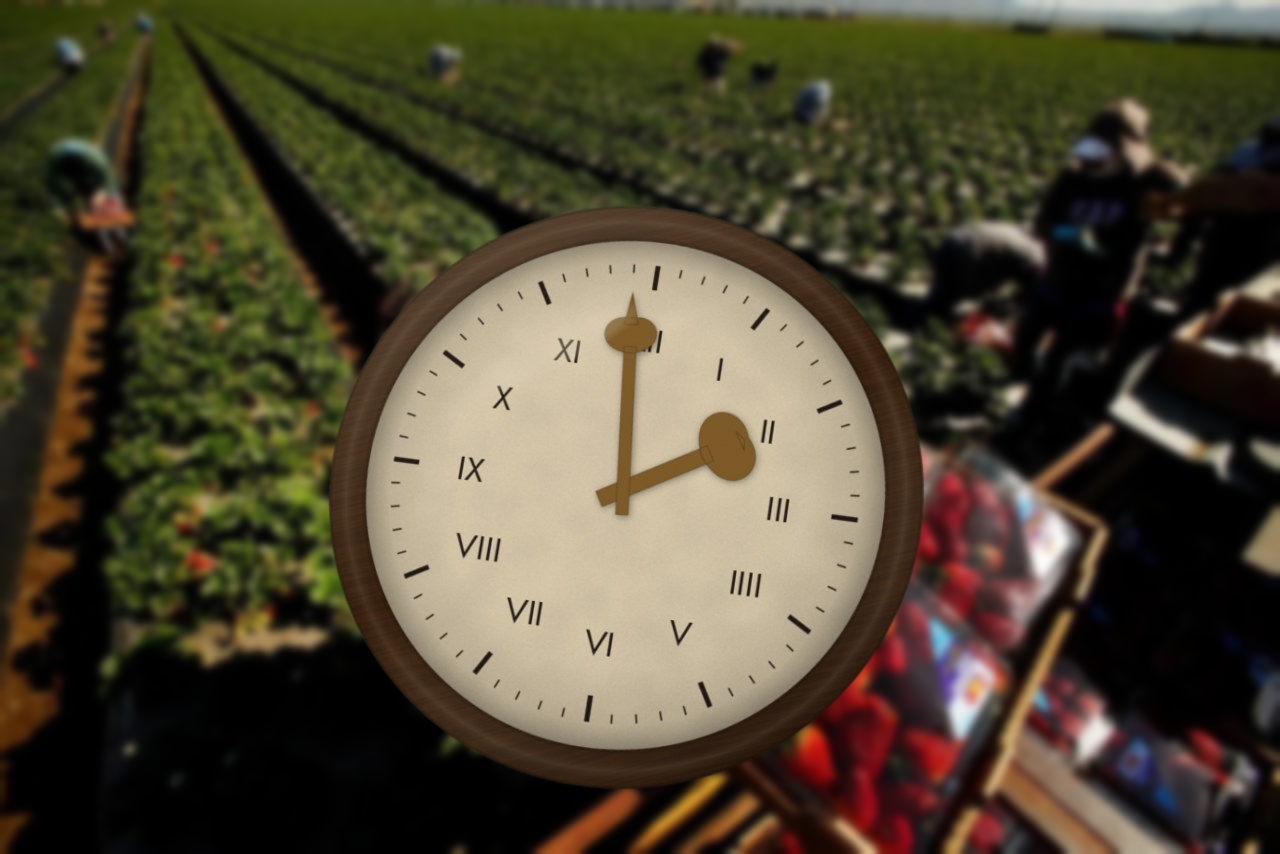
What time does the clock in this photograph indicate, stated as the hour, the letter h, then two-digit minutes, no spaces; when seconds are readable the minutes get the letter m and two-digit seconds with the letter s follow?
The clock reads 1h59
